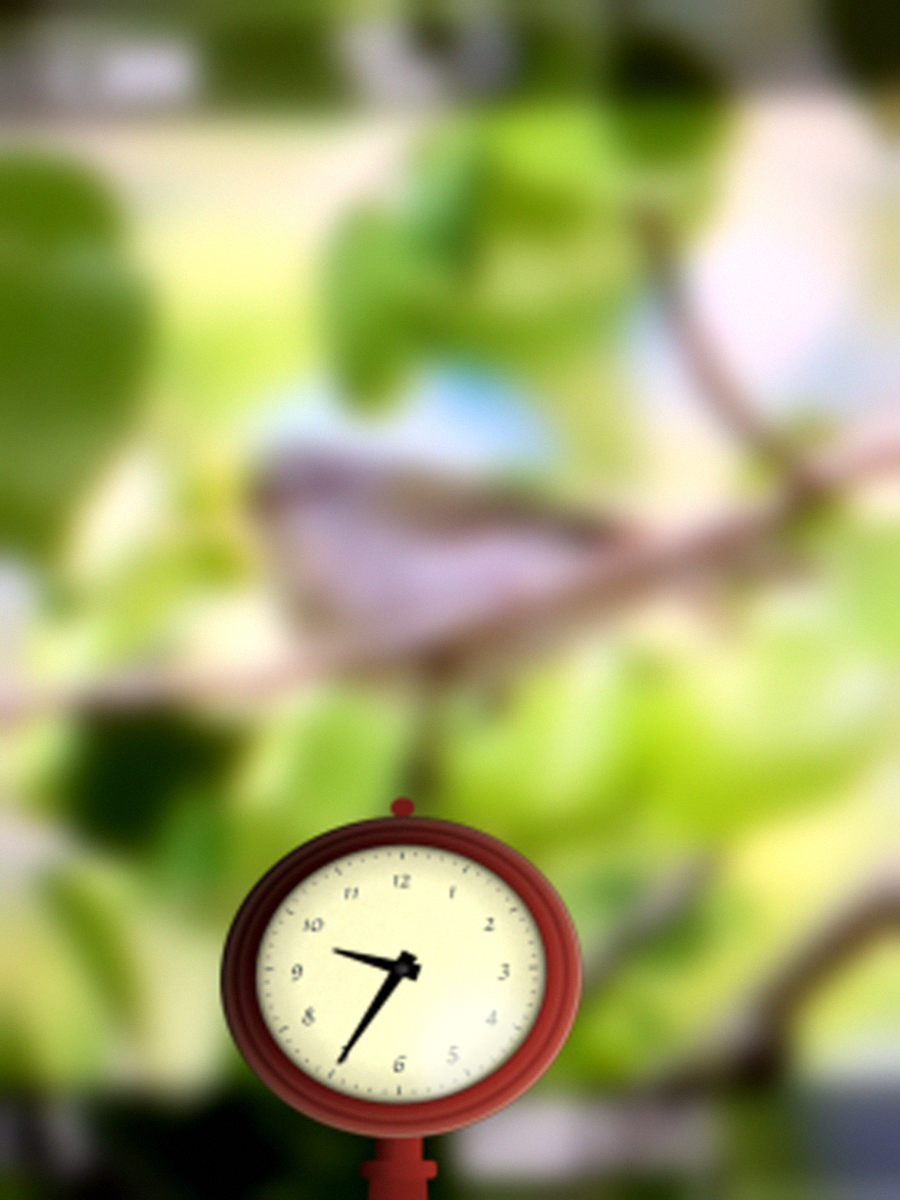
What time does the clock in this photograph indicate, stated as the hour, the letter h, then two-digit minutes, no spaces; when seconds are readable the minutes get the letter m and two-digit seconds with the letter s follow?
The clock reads 9h35
